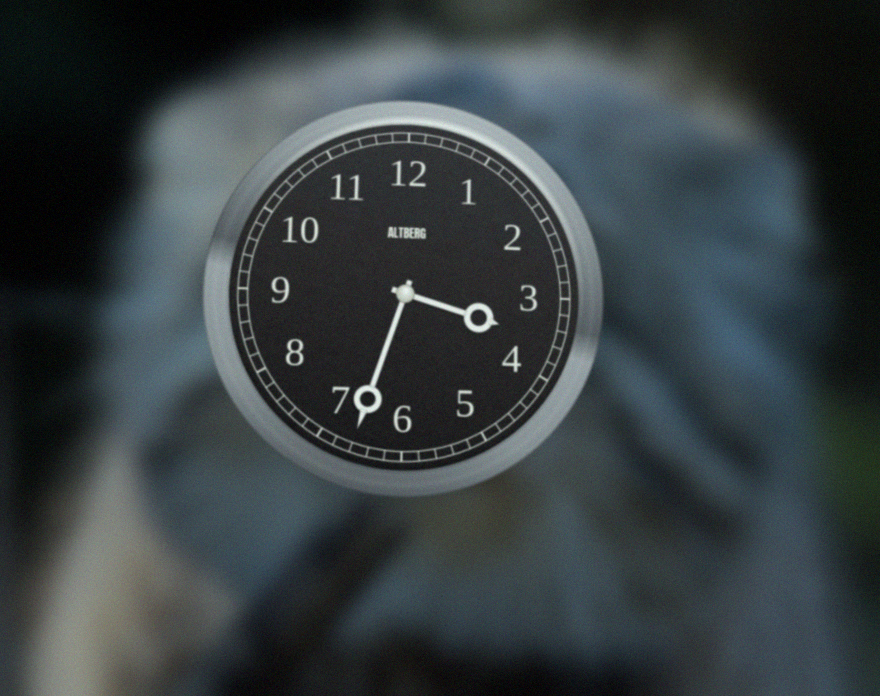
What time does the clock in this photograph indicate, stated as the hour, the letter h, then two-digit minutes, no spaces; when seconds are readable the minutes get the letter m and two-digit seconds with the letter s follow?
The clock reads 3h33
